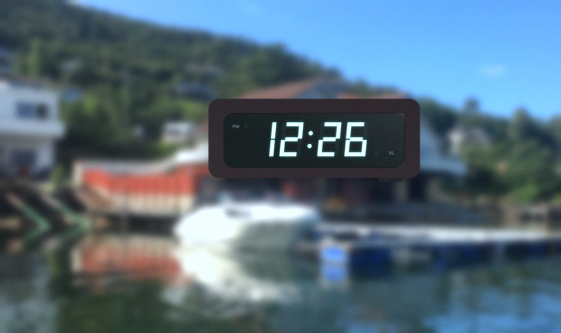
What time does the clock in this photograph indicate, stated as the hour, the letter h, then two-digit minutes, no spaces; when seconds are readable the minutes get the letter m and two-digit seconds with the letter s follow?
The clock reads 12h26
